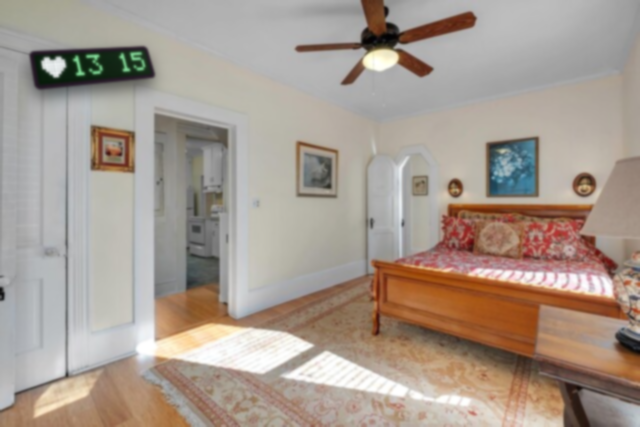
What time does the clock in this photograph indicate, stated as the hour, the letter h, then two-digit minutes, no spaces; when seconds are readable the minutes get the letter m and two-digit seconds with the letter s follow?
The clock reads 13h15
